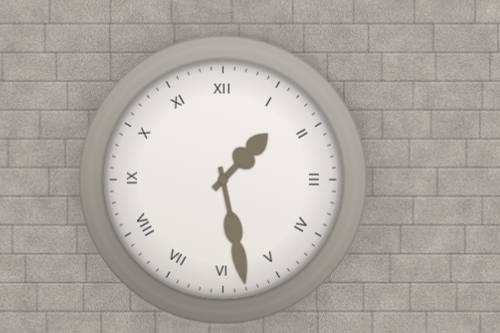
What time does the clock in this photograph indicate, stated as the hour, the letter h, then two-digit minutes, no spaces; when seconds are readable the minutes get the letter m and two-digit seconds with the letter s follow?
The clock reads 1h28
